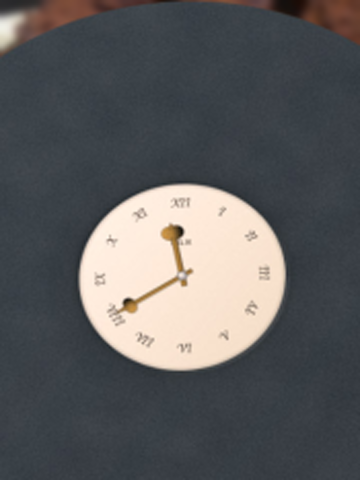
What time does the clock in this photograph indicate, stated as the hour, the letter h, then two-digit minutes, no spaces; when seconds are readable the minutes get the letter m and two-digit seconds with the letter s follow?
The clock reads 11h40
